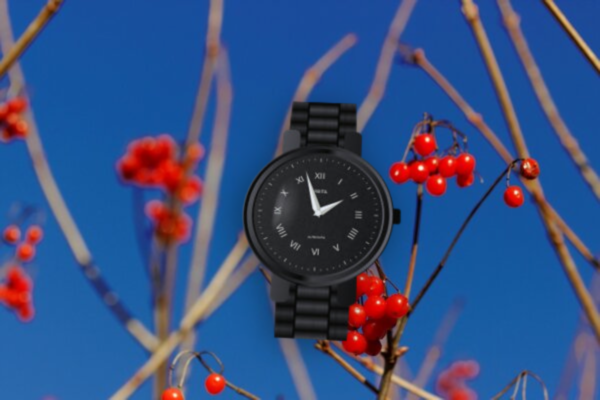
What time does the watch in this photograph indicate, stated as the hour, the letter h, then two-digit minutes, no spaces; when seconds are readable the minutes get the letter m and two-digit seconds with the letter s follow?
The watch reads 1h57
